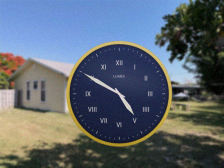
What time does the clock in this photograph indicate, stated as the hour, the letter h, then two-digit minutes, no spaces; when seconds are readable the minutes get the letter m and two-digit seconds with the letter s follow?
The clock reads 4h50
